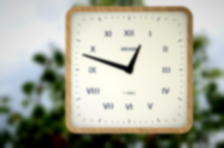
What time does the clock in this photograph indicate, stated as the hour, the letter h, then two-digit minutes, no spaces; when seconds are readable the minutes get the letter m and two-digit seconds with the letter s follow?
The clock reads 12h48
